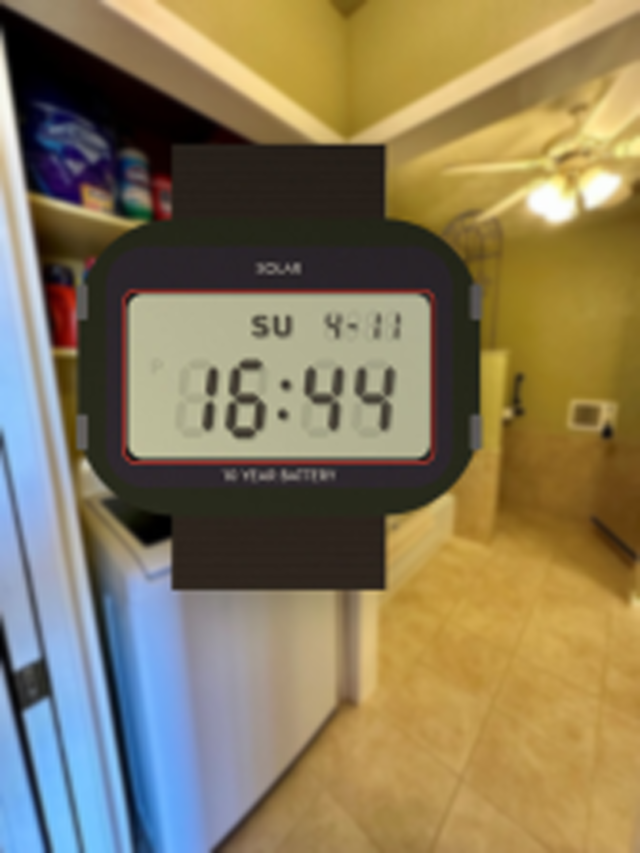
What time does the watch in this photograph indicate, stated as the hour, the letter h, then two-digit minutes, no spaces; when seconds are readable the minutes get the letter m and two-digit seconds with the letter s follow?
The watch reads 16h44
